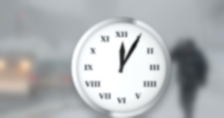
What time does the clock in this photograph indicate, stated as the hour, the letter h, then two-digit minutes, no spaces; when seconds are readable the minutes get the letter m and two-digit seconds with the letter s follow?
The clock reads 12h05
